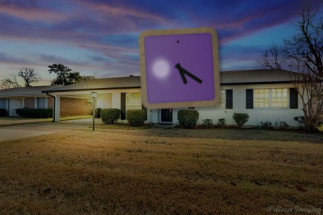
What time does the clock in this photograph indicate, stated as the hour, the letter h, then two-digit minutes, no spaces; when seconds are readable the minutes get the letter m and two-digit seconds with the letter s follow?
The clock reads 5h21
